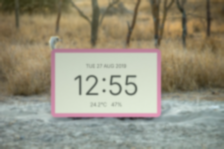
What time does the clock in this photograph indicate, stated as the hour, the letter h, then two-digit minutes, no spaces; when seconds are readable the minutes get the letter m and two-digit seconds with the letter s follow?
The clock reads 12h55
